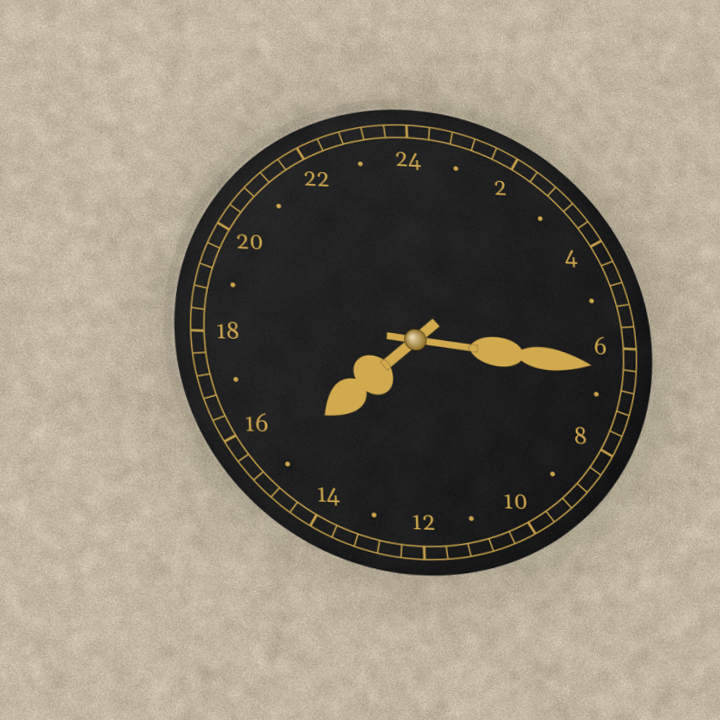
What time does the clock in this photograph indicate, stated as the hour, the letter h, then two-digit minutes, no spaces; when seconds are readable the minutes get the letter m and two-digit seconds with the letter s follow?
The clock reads 15h16
